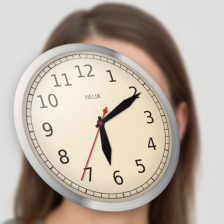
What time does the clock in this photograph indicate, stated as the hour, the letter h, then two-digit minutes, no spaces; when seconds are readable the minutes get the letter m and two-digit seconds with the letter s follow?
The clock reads 6h10m36s
